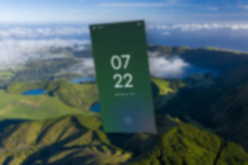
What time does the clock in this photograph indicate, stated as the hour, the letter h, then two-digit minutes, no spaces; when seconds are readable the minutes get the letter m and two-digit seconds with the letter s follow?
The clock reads 7h22
